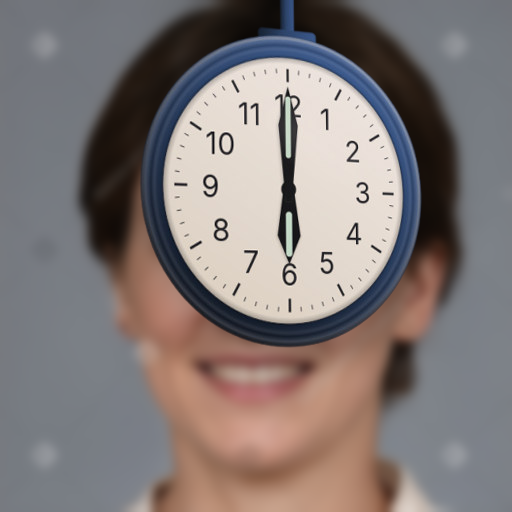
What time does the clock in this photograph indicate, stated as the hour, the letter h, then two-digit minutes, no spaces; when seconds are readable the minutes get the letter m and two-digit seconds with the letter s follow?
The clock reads 6h00
